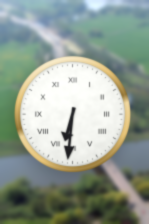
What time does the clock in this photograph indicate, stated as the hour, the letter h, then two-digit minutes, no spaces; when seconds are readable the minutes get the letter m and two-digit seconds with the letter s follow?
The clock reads 6h31
